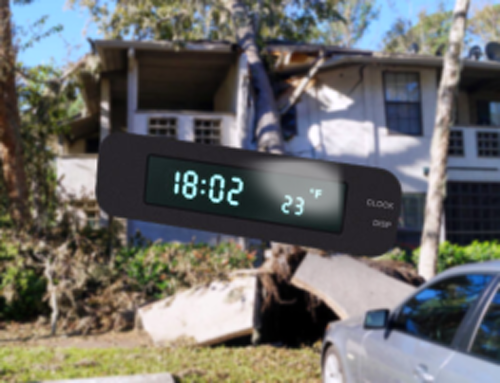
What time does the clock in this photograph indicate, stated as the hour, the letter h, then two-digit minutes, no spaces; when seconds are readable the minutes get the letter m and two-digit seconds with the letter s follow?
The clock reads 18h02
